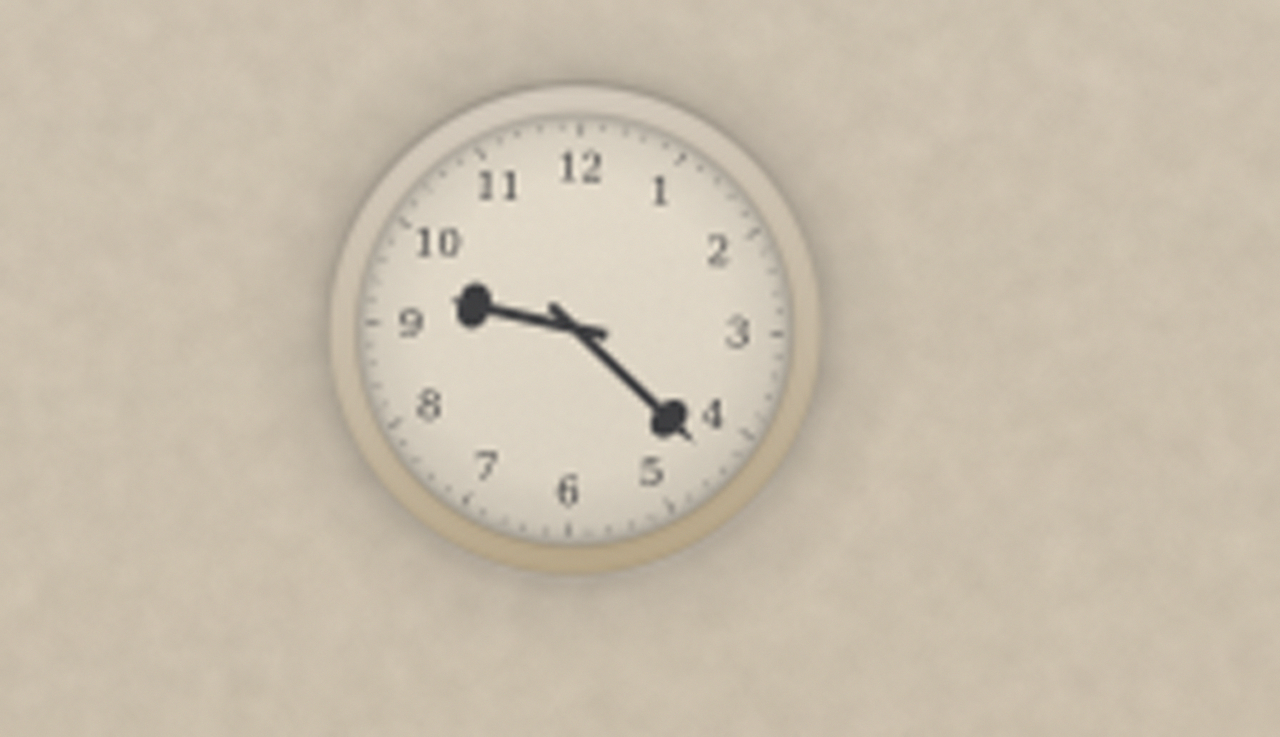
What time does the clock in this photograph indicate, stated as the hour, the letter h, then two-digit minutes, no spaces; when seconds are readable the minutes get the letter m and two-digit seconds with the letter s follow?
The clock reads 9h22
